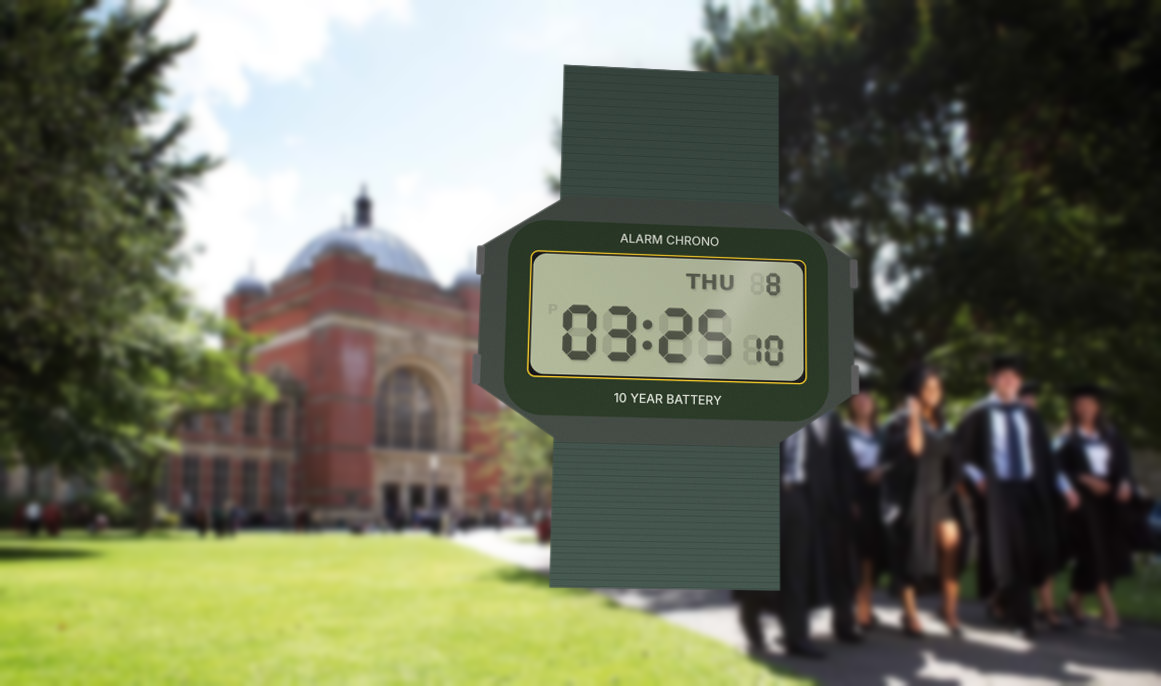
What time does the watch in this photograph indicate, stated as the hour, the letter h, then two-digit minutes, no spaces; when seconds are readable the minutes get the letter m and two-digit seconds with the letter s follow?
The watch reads 3h25m10s
